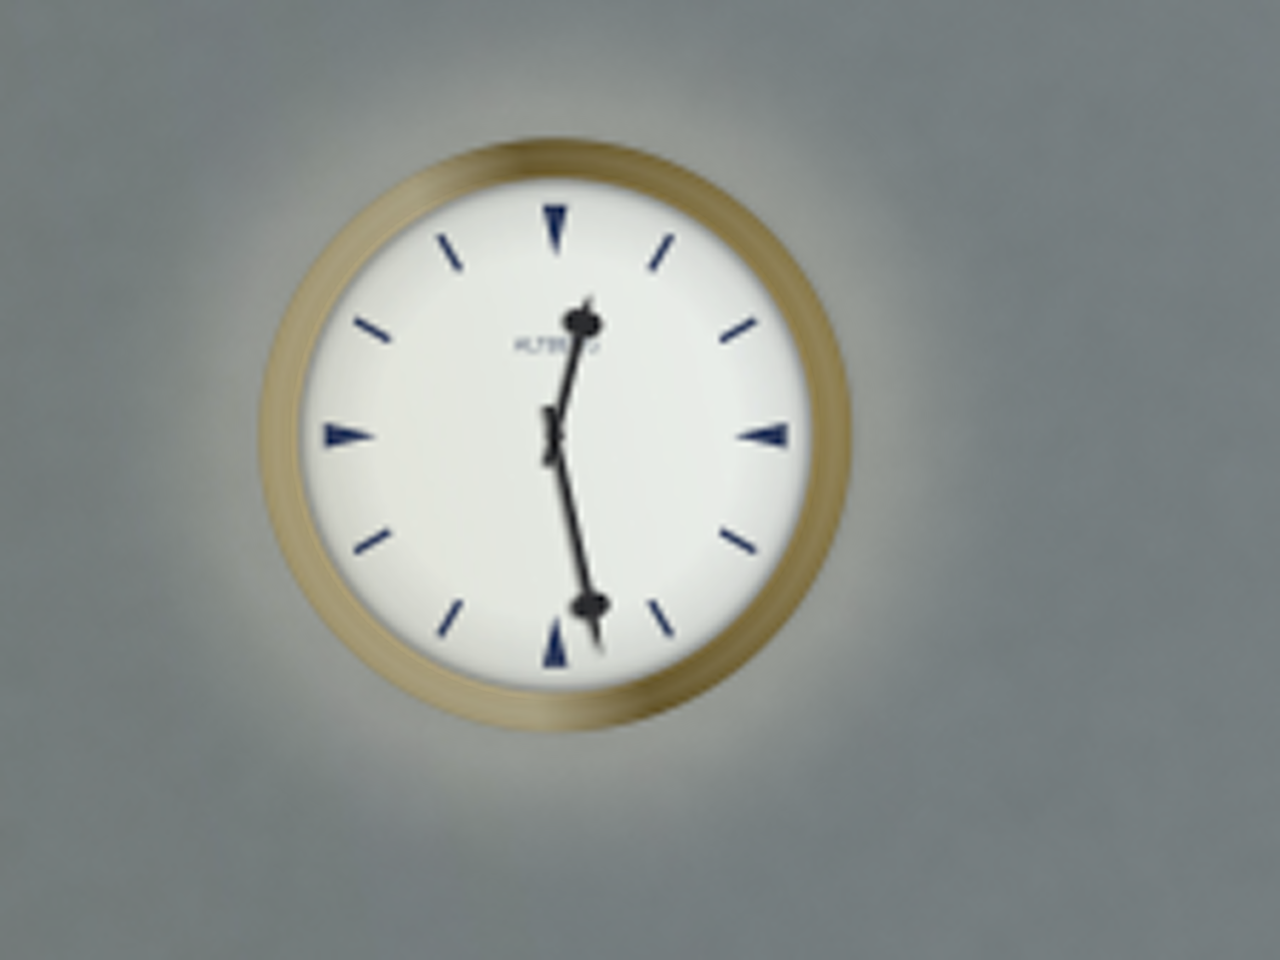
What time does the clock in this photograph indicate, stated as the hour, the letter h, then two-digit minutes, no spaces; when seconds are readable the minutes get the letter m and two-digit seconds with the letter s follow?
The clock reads 12h28
